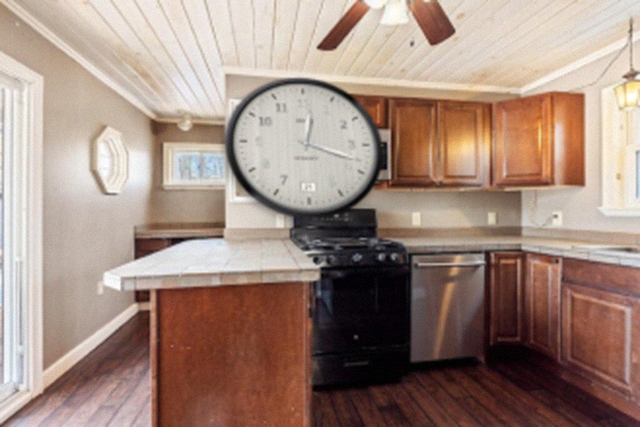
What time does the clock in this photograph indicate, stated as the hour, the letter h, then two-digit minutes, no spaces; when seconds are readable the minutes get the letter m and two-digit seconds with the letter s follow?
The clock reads 12h18
